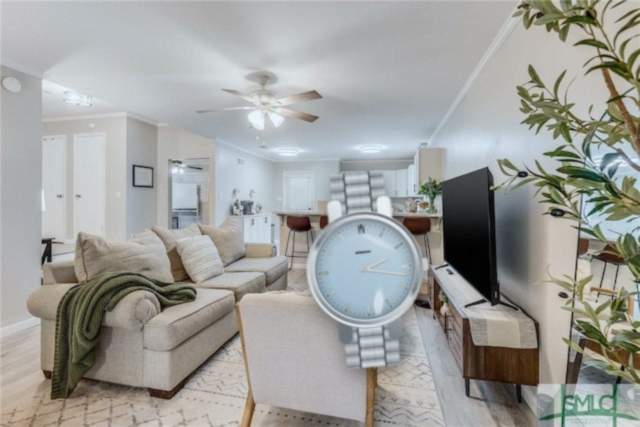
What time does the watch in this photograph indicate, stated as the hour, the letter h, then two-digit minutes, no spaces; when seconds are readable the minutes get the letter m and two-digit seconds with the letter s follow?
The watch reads 2h17
